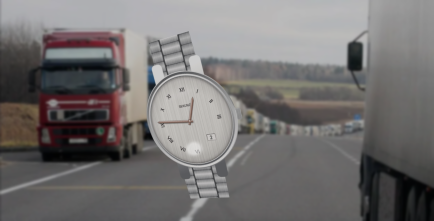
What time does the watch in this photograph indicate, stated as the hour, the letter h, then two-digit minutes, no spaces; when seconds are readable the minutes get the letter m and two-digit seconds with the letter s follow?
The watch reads 12h46
